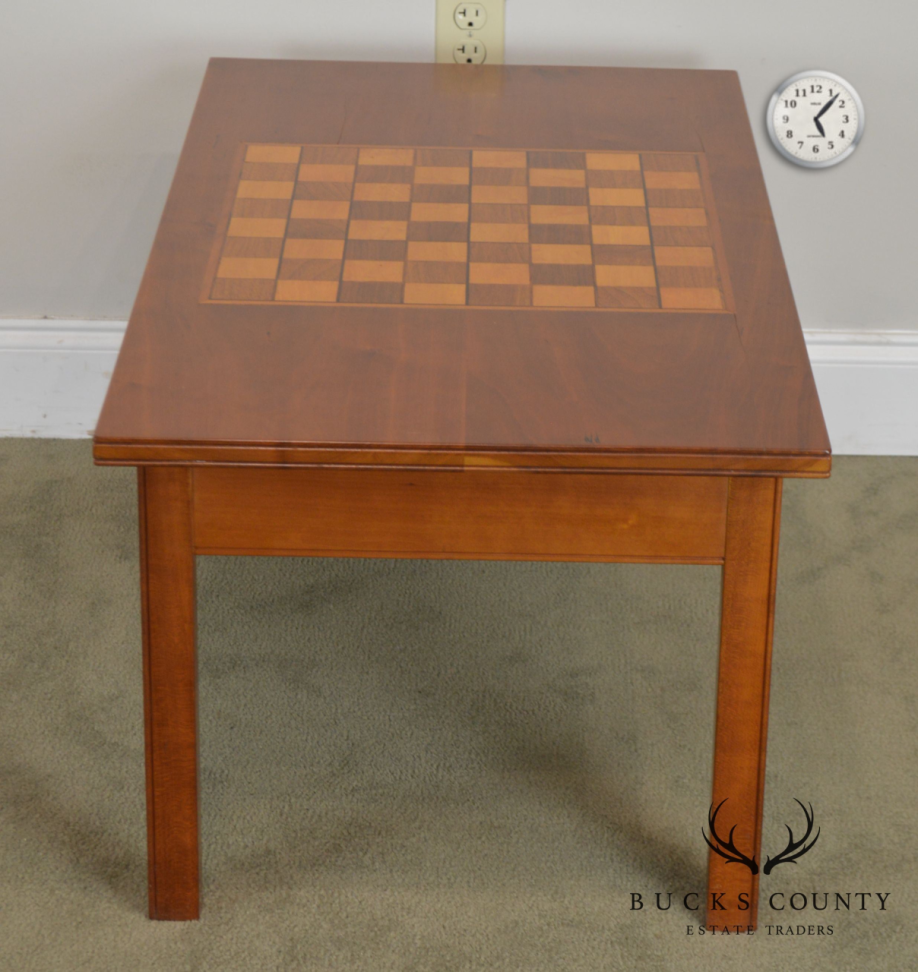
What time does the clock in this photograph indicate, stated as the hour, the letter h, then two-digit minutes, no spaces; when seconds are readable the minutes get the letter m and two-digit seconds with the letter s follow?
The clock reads 5h07
